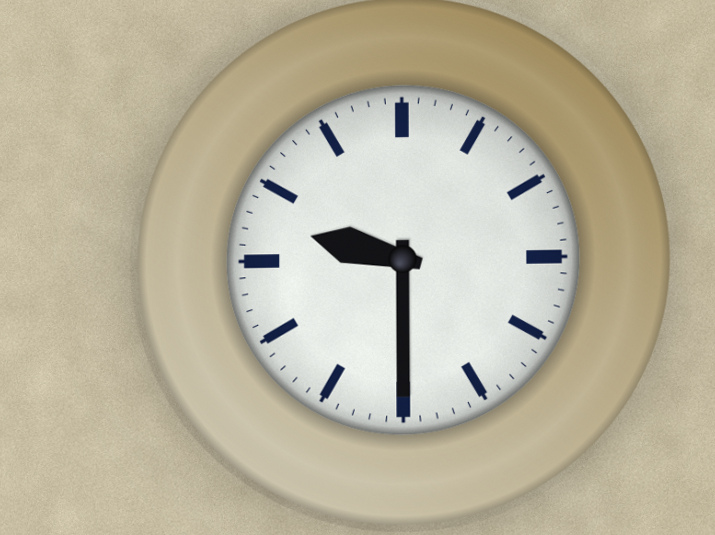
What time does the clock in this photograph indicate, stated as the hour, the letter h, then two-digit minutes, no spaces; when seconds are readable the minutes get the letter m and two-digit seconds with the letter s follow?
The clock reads 9h30
